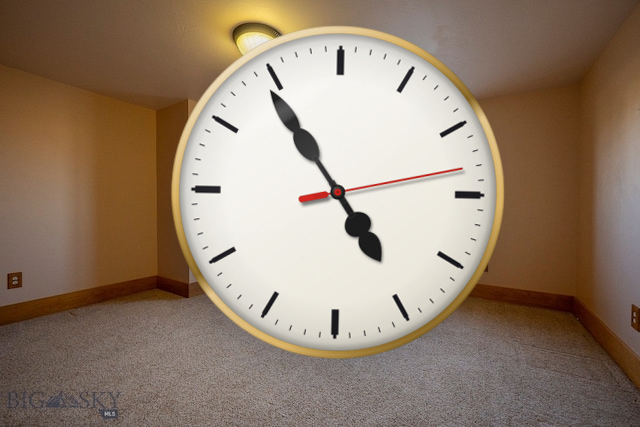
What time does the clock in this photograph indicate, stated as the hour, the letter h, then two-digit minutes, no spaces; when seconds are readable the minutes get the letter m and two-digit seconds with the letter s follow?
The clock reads 4h54m13s
